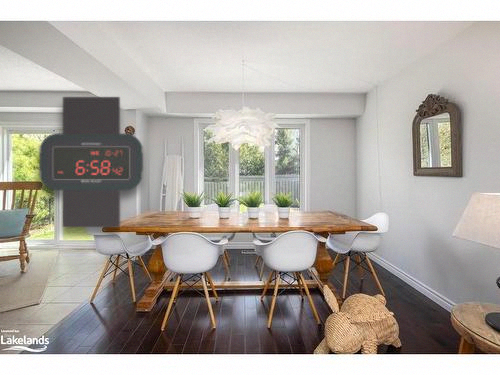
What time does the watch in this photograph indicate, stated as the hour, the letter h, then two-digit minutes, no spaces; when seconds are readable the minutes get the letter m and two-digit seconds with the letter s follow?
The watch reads 6h58
